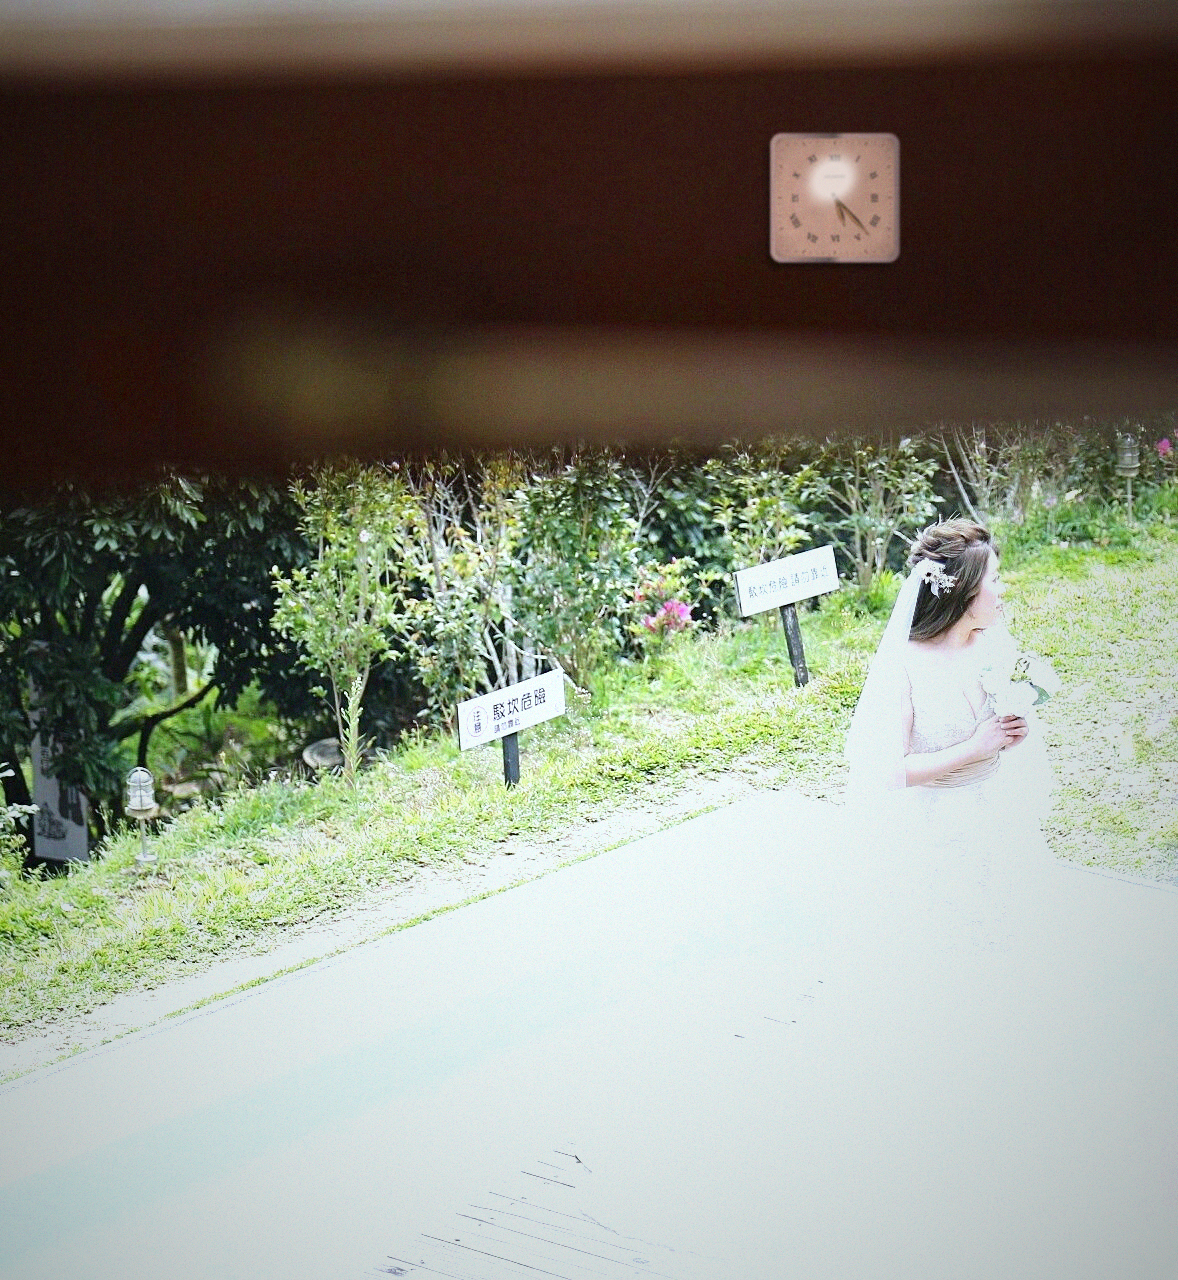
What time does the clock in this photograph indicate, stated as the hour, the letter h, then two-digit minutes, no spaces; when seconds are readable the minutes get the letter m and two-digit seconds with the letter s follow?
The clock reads 5h23
